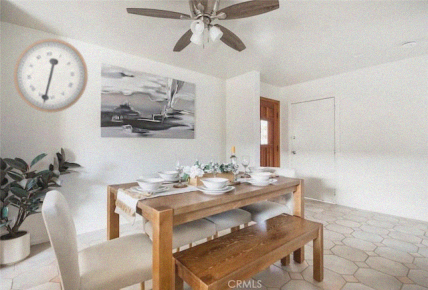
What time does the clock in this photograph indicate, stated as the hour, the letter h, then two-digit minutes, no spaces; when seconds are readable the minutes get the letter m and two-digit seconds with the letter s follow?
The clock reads 12h33
